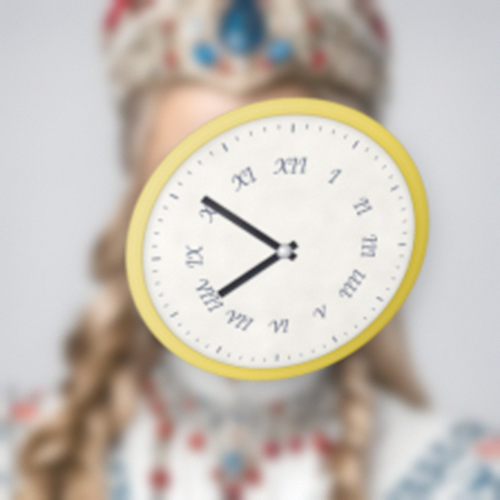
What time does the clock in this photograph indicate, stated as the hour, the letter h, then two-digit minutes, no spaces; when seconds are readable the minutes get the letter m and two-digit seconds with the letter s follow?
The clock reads 7h51
